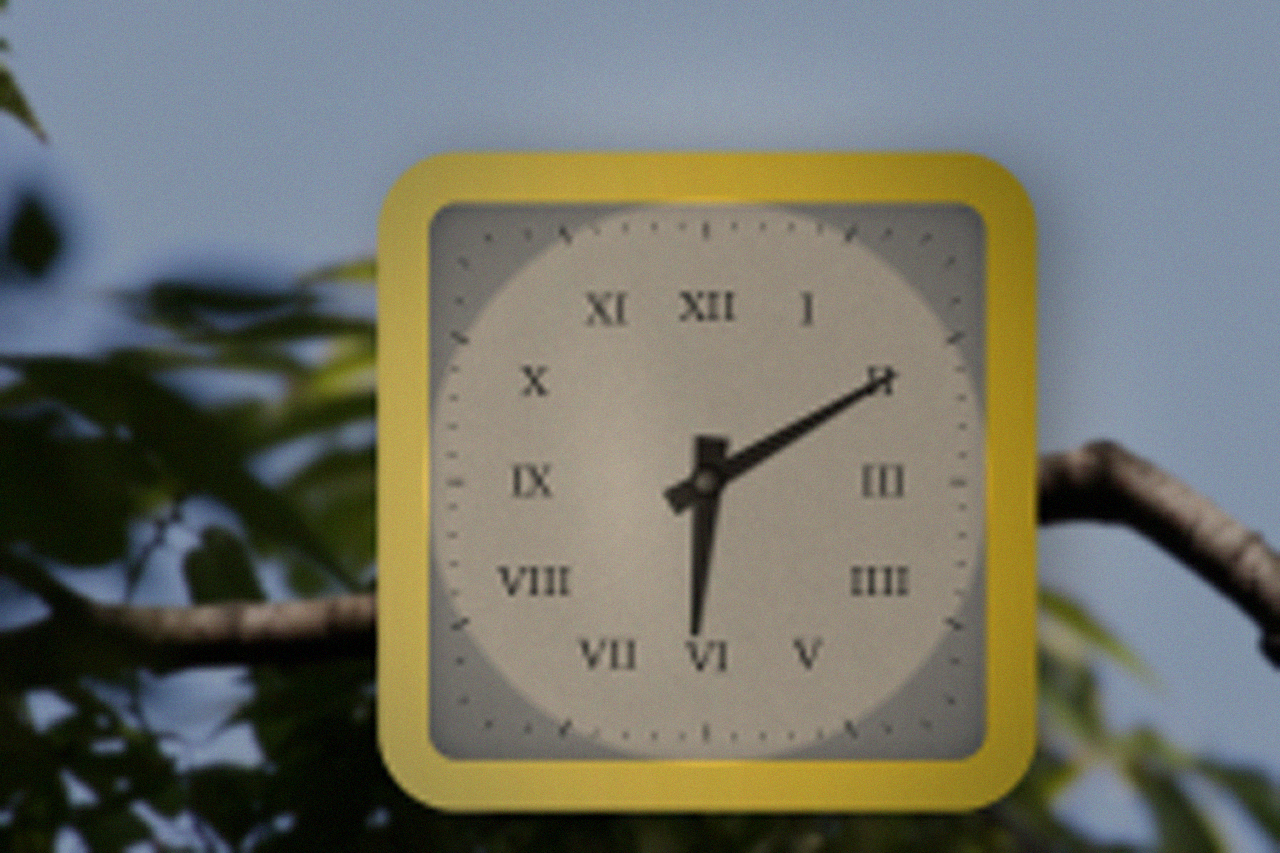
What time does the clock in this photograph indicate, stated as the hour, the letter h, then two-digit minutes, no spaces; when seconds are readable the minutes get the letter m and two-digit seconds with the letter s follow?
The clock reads 6h10
